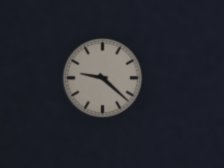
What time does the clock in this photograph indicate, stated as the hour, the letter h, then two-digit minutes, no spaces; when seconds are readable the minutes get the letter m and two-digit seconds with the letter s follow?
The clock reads 9h22
